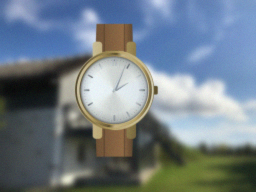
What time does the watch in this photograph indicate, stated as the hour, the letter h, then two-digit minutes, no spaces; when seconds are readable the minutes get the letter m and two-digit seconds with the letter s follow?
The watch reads 2h04
